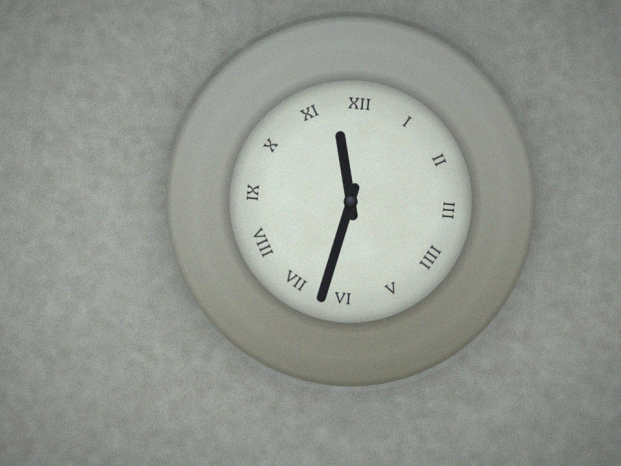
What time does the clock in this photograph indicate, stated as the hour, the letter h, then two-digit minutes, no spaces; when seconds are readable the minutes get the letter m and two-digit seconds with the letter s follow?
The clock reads 11h32
